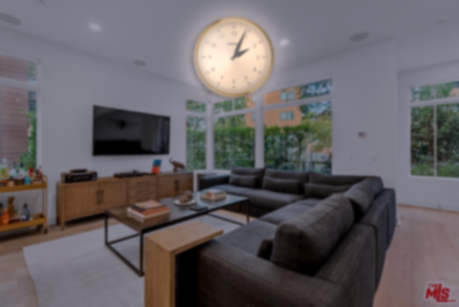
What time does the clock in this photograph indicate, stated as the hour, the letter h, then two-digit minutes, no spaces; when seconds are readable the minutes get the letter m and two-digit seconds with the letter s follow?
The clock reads 2h04
